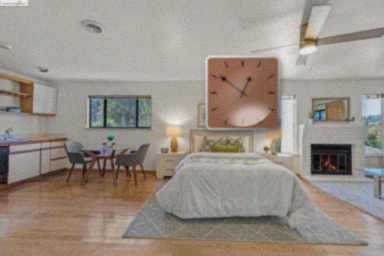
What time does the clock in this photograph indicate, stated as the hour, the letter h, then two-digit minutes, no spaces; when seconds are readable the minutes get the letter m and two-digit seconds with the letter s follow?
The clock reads 12h51
